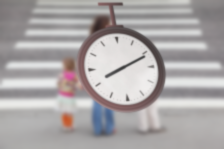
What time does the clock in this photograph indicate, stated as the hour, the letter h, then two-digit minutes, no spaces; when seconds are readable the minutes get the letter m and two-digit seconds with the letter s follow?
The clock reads 8h11
